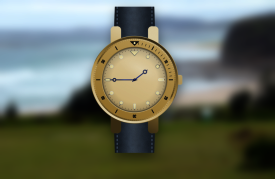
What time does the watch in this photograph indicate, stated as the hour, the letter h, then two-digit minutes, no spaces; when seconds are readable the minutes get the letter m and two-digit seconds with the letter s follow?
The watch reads 1h45
